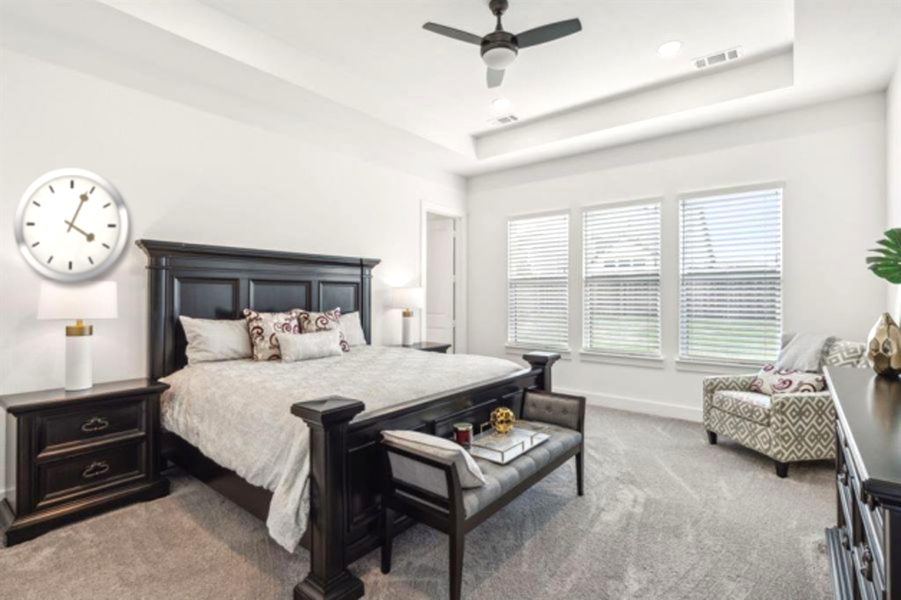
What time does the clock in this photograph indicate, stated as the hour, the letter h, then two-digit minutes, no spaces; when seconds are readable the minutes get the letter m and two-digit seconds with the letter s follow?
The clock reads 4h04
